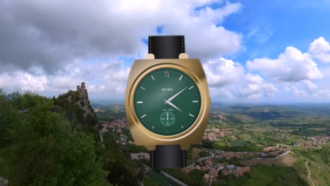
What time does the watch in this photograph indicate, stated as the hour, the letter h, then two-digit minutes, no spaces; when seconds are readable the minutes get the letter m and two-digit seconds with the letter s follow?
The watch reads 4h09
